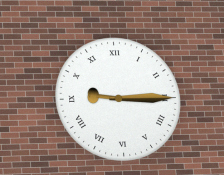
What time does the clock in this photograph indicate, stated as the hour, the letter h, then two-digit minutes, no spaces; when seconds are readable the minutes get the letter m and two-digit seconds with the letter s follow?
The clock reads 9h15
